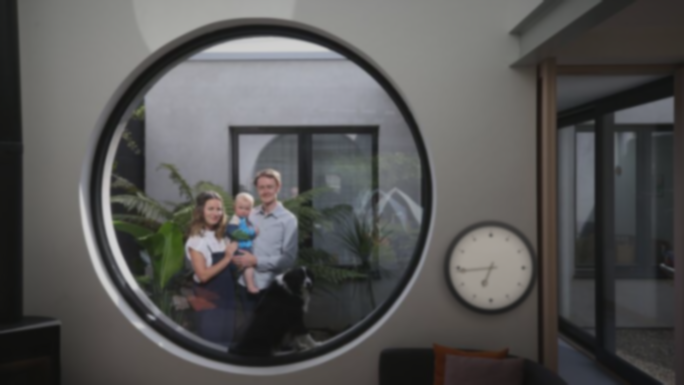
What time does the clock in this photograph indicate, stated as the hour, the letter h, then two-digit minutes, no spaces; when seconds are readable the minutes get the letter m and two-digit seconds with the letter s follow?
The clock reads 6h44
